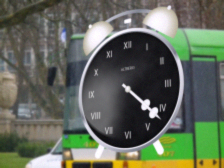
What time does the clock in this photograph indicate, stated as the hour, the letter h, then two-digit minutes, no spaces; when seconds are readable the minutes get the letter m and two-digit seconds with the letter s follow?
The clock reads 4h22
